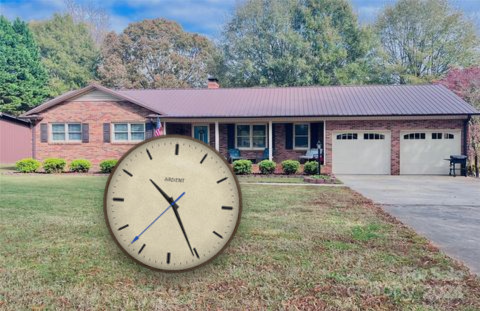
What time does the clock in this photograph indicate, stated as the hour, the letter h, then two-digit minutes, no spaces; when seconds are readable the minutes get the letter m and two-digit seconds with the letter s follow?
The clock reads 10h25m37s
